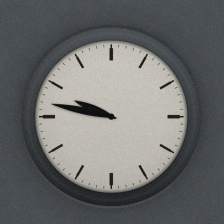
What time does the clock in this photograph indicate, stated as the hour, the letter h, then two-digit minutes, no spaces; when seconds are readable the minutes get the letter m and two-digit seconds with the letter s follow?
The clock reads 9h47
